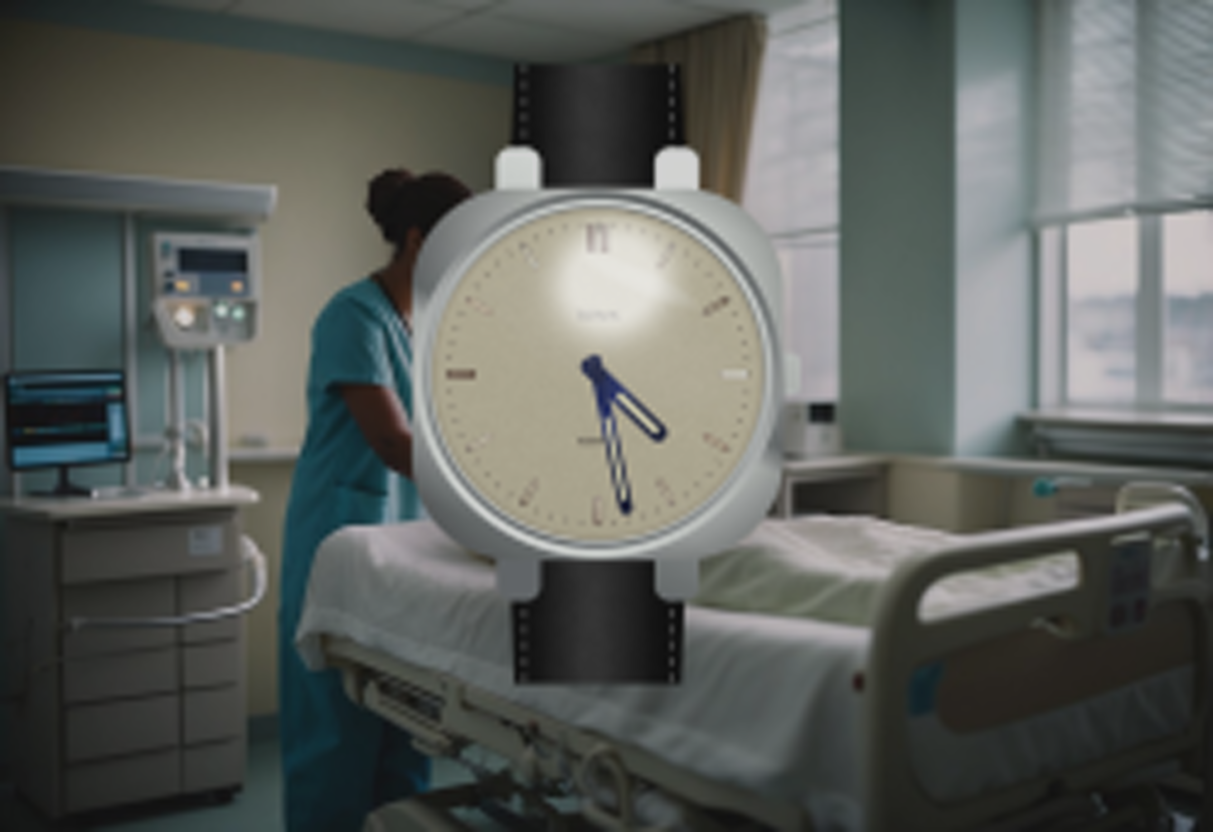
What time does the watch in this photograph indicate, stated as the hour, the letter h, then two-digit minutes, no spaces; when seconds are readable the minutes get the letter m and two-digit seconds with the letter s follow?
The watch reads 4h28
